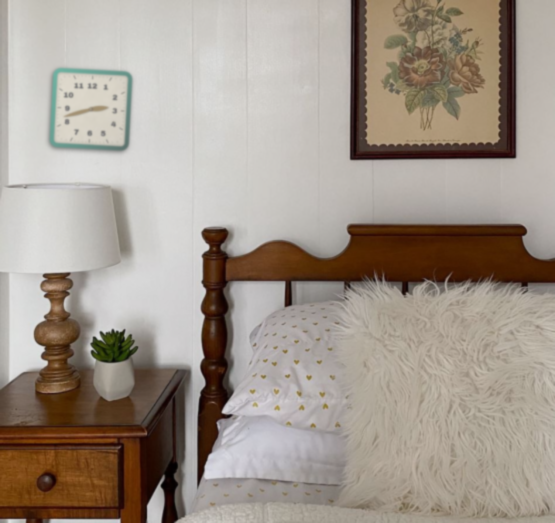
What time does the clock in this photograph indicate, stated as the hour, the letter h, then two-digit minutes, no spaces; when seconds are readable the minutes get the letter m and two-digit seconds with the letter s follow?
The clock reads 2h42
